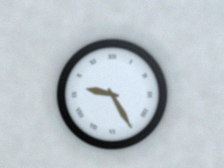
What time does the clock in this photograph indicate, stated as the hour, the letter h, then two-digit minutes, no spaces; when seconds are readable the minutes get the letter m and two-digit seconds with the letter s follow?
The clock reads 9h25
